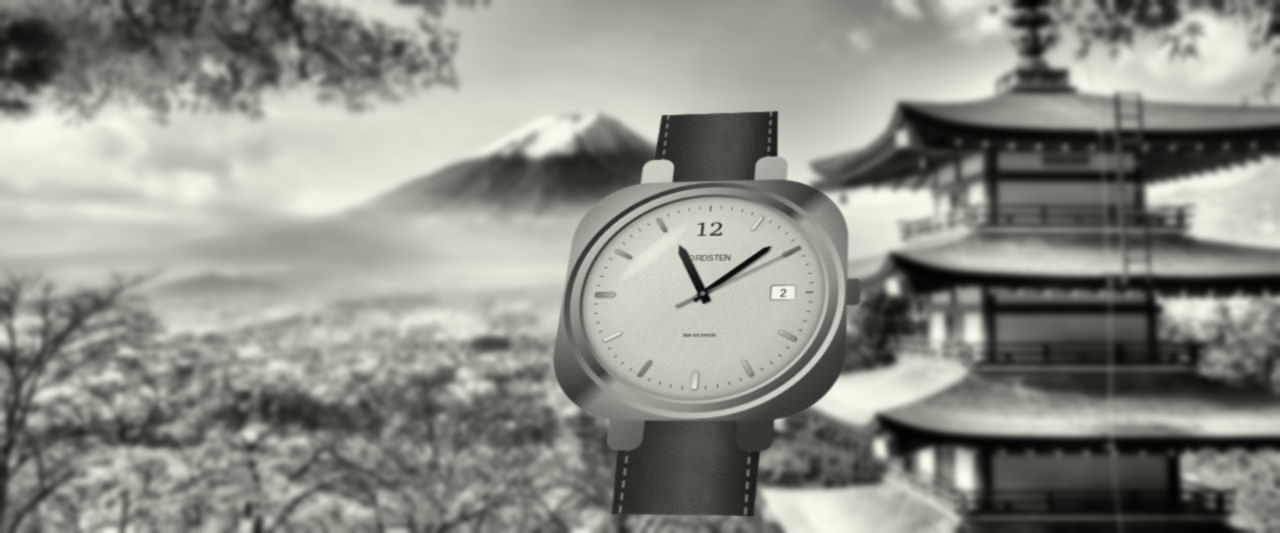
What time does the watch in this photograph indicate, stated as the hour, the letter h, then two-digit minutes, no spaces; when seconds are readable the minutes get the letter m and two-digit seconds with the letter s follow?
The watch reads 11h08m10s
